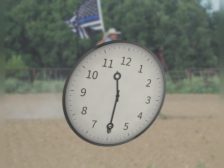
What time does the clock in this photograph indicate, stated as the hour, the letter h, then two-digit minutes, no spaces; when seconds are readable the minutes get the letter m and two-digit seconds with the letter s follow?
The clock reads 11h30
